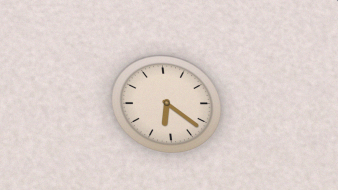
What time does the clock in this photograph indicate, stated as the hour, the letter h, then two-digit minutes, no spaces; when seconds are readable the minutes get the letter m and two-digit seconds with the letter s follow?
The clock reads 6h22
